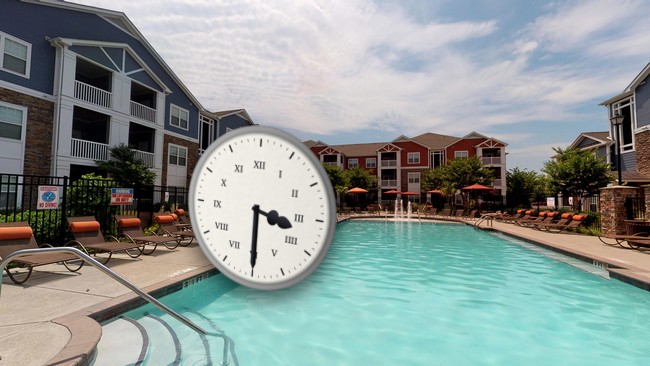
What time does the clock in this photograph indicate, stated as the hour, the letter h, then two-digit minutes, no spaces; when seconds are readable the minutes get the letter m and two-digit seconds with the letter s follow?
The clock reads 3h30
